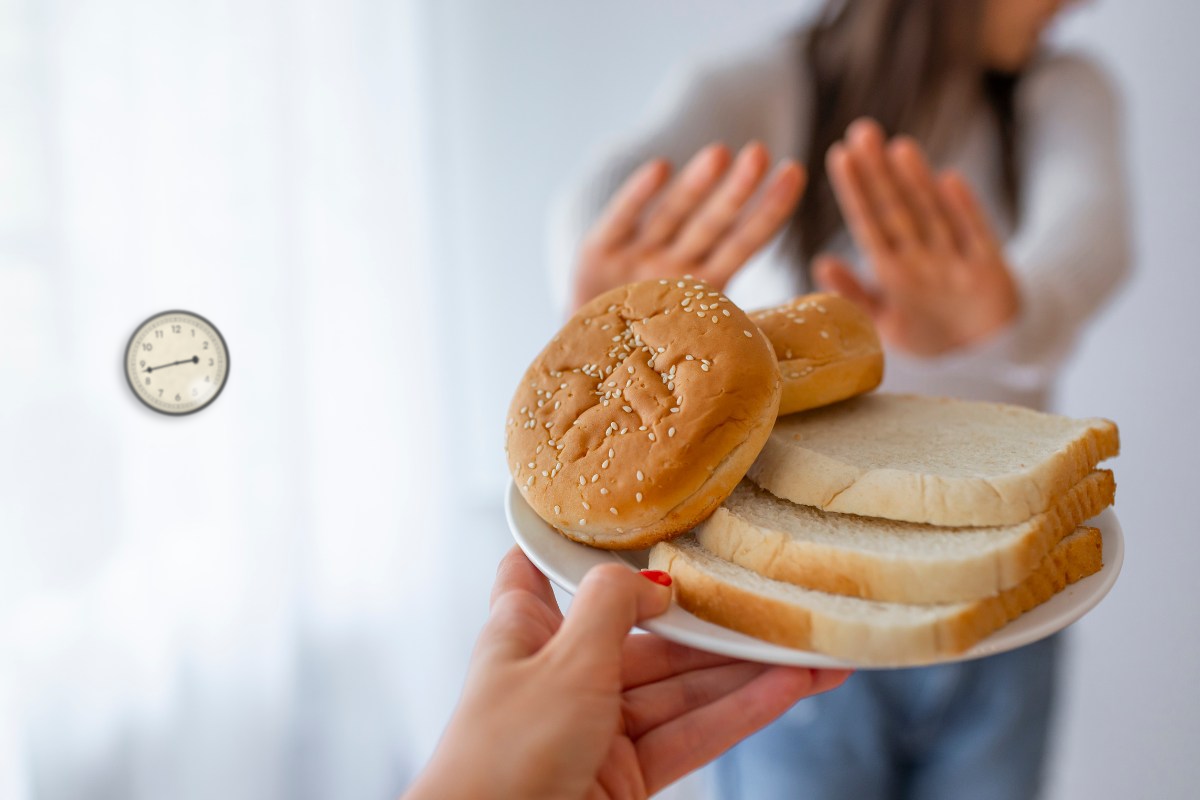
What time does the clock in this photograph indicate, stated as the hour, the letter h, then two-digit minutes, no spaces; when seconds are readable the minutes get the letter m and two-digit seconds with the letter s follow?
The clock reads 2h43
